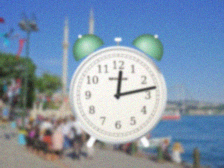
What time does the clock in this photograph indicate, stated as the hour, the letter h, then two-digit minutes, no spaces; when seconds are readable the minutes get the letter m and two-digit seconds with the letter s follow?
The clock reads 12h13
